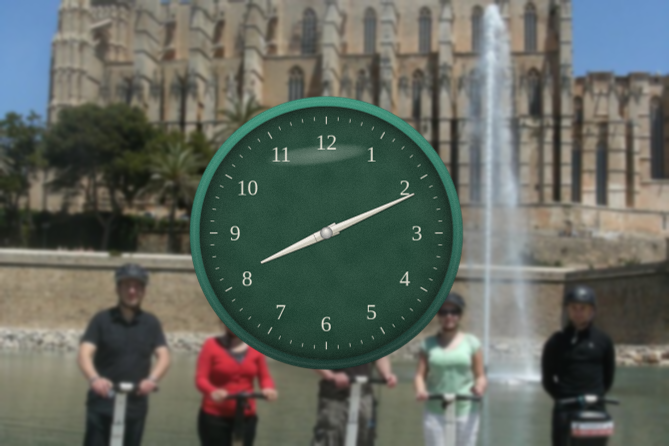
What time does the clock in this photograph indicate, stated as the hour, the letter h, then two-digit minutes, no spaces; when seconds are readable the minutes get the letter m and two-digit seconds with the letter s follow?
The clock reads 8h11
